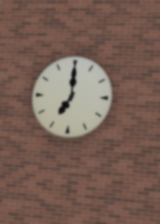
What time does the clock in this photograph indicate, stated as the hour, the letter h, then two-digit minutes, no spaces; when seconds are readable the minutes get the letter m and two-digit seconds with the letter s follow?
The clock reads 7h00
